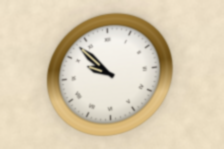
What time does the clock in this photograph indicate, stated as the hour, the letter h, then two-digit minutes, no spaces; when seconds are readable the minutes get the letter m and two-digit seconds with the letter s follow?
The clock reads 9h53
